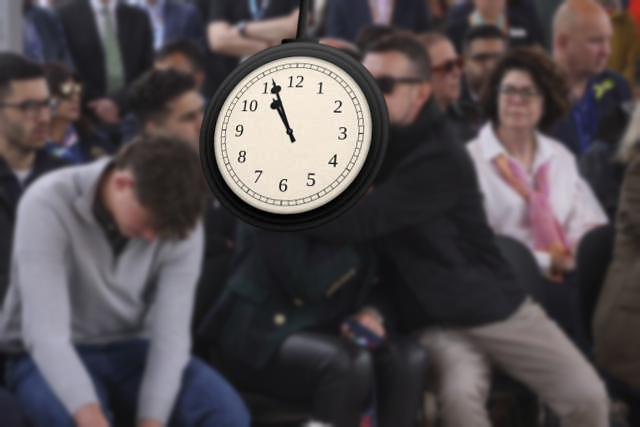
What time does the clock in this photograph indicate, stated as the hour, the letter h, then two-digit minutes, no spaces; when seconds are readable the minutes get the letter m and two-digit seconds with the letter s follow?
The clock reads 10h56
